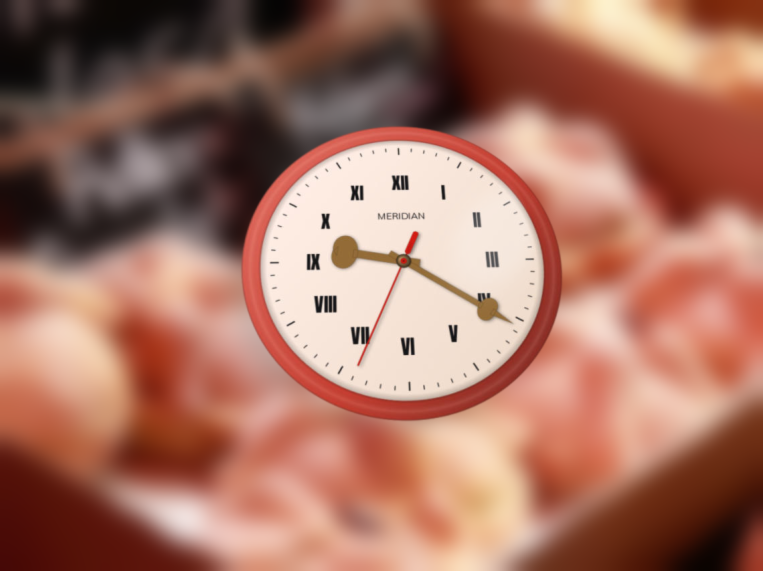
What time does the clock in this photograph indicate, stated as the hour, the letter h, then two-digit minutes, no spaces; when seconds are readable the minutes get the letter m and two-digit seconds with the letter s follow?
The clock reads 9h20m34s
